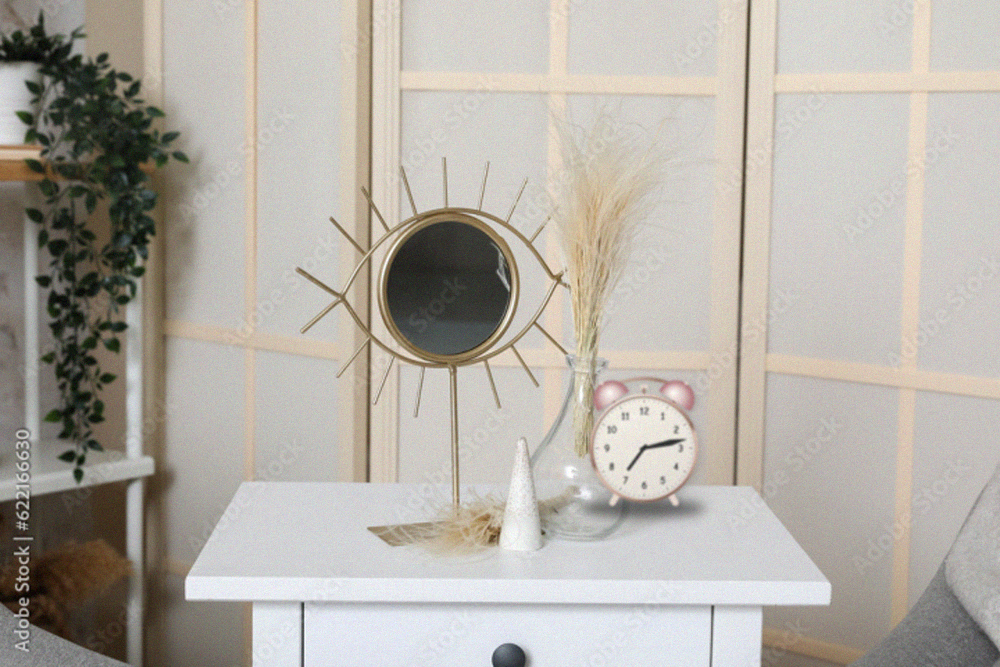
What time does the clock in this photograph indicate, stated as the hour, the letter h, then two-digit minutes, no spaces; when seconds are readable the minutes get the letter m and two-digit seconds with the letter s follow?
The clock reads 7h13
